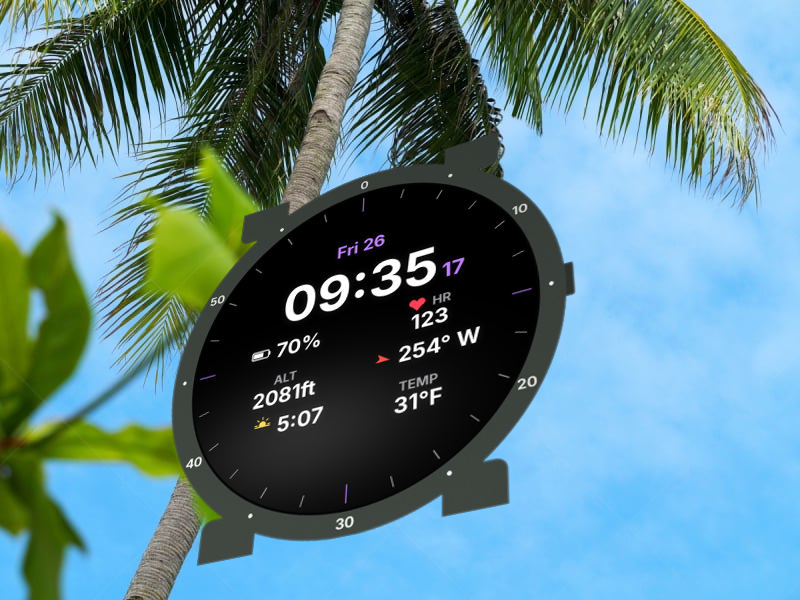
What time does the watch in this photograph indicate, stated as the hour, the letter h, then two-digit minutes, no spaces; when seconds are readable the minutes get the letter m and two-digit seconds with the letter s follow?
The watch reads 9h35m17s
